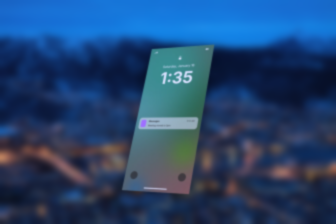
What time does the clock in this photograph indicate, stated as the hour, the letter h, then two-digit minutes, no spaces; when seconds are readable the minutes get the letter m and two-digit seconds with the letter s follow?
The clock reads 1h35
